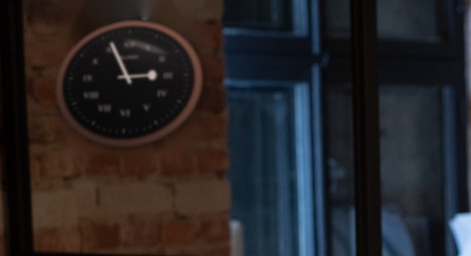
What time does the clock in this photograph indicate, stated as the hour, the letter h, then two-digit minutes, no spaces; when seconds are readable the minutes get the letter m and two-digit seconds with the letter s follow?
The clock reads 2h56
